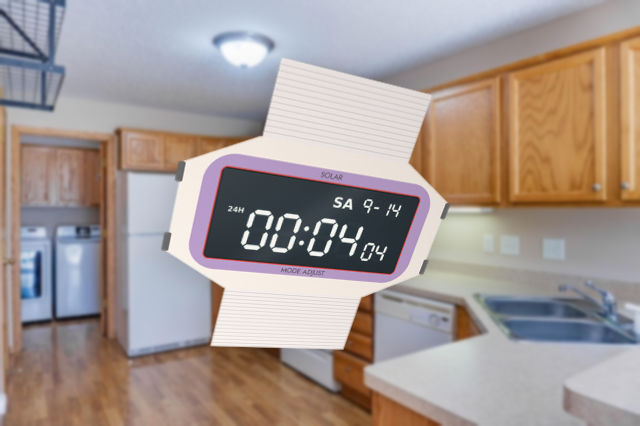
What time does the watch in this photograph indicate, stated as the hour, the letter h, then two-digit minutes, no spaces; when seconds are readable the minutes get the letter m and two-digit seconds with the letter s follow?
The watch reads 0h04m04s
